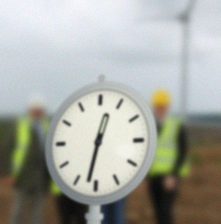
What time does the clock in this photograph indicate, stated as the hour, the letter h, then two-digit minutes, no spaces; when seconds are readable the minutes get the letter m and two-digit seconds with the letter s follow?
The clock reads 12h32
